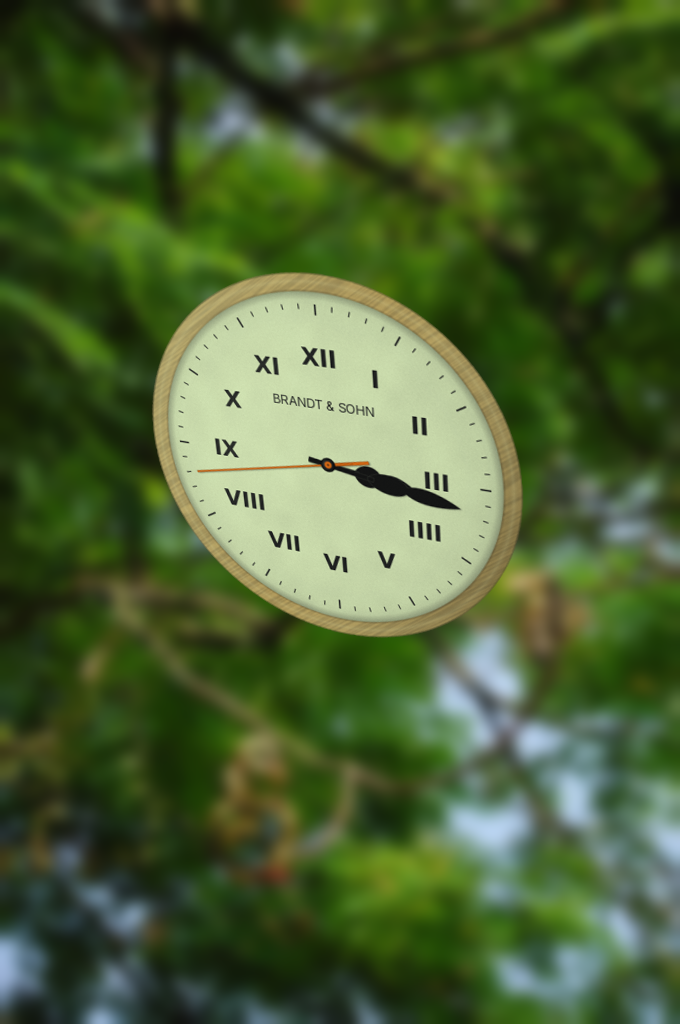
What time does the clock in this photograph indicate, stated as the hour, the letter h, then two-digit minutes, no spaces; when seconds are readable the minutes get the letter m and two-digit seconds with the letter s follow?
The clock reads 3h16m43s
